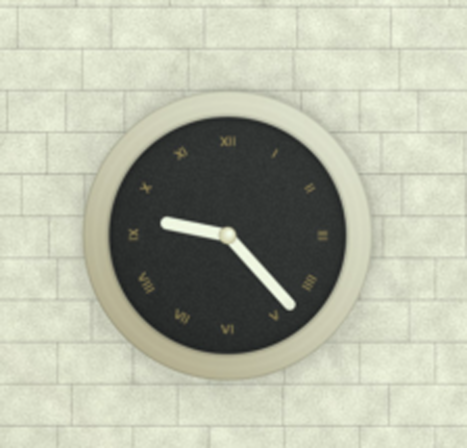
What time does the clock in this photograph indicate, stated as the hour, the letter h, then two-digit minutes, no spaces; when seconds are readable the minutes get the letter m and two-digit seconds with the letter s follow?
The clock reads 9h23
